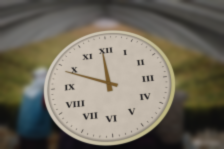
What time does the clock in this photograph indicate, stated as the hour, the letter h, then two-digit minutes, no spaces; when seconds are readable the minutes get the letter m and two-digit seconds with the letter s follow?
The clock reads 11h49
